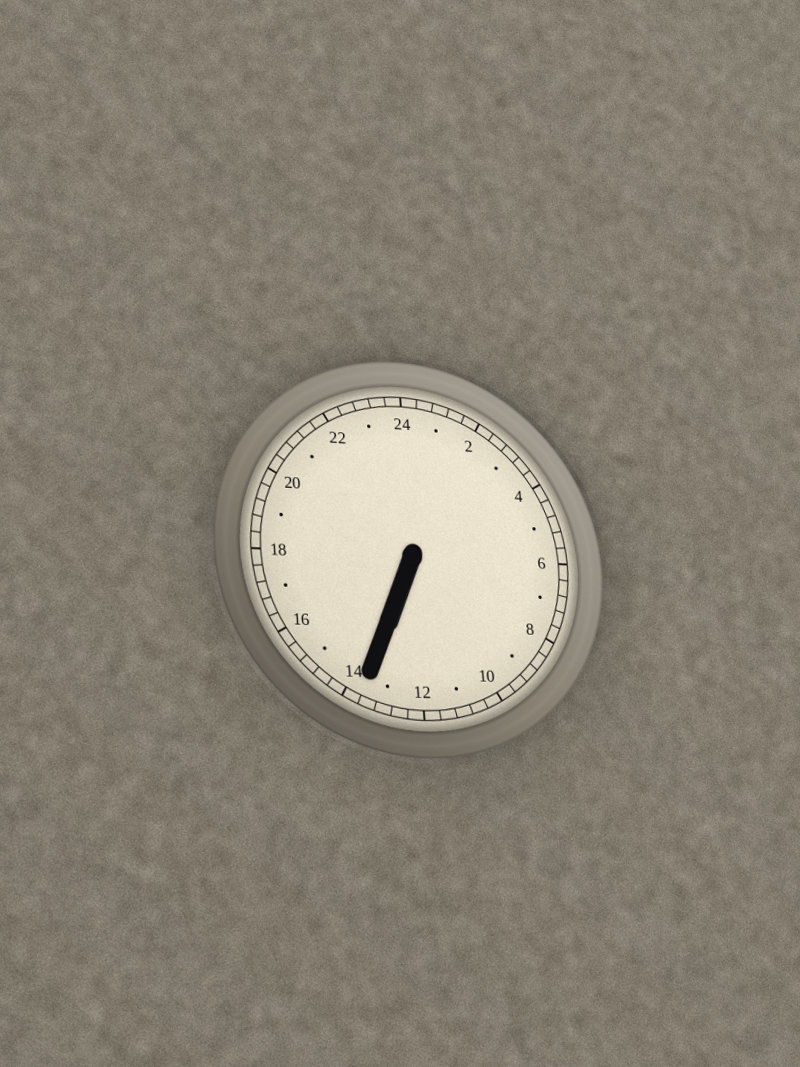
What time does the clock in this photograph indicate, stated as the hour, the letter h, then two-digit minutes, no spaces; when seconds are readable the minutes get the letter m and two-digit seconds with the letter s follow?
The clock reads 13h34
